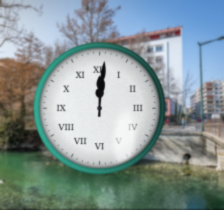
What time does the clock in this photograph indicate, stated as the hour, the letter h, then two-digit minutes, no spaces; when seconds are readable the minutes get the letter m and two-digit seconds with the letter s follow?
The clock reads 12h01
